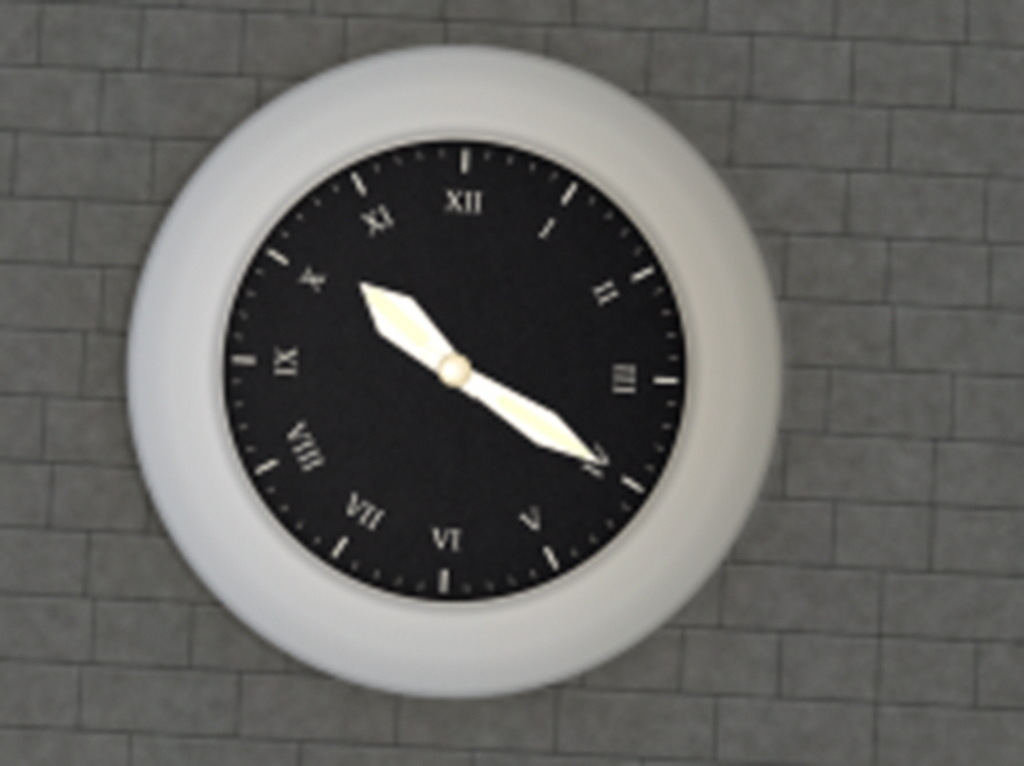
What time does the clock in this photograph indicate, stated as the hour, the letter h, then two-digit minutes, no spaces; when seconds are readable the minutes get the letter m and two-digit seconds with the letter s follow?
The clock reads 10h20
